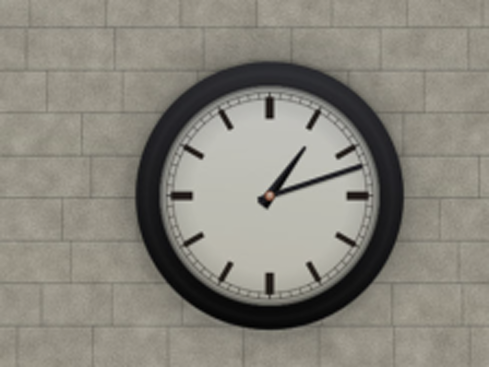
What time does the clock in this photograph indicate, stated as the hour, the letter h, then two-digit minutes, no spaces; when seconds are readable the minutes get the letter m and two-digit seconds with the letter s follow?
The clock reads 1h12
